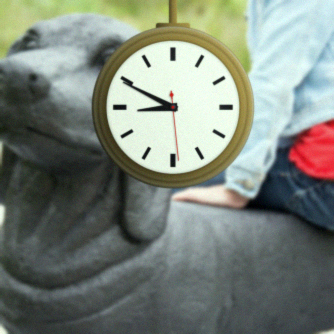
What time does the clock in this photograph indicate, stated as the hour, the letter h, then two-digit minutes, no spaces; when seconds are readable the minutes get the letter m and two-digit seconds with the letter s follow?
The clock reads 8h49m29s
